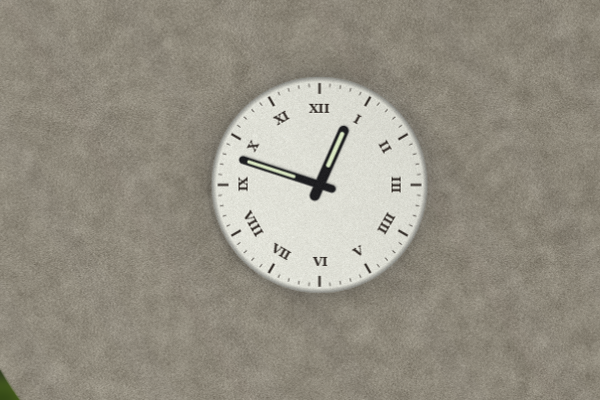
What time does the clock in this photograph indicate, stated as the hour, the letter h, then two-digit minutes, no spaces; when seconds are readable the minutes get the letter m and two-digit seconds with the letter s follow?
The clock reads 12h48
